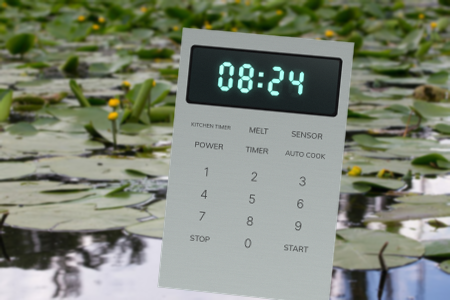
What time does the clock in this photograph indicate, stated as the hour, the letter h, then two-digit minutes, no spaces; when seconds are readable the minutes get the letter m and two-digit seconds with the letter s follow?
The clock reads 8h24
